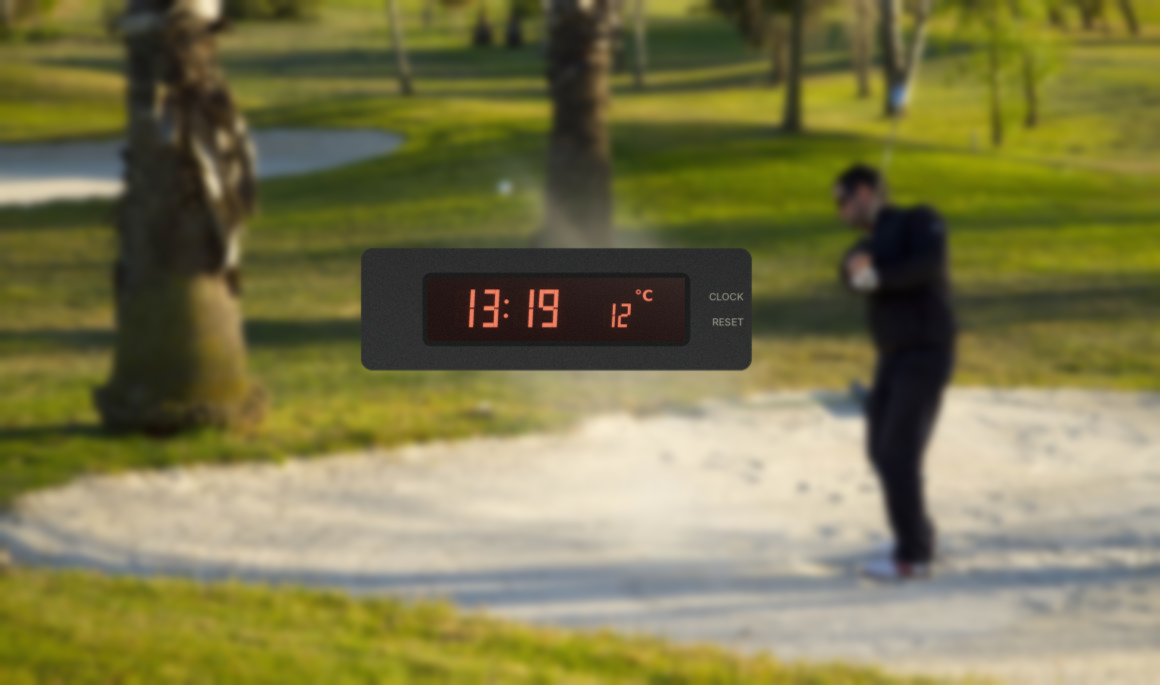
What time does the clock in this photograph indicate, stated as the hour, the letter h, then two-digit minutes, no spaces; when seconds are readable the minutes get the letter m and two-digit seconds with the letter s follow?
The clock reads 13h19
